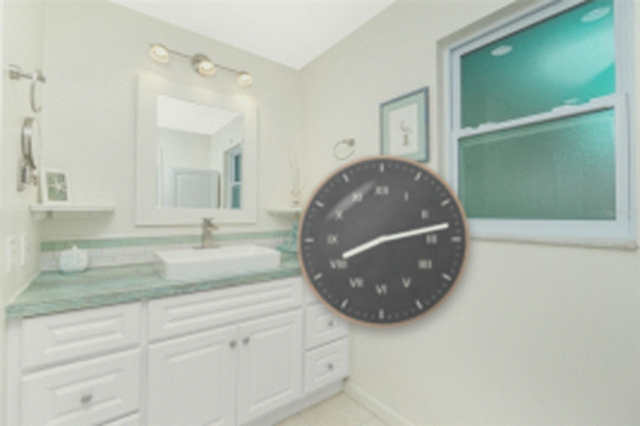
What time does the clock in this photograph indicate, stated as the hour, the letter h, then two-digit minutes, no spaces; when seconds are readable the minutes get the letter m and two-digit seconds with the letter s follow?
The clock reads 8h13
